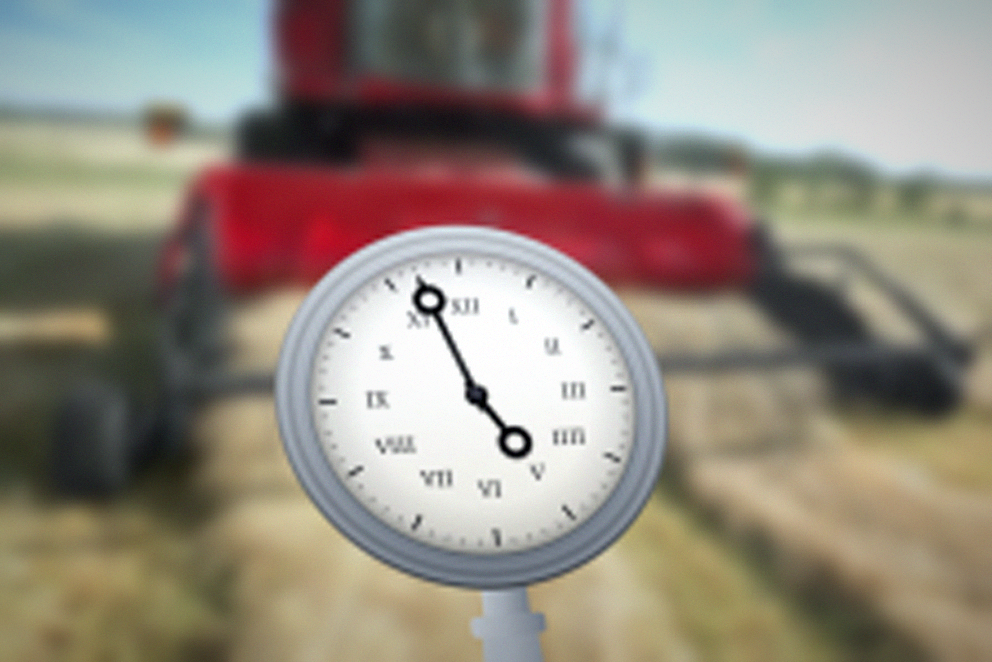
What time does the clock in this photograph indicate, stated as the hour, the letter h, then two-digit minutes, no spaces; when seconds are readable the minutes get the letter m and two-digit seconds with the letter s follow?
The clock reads 4h57
